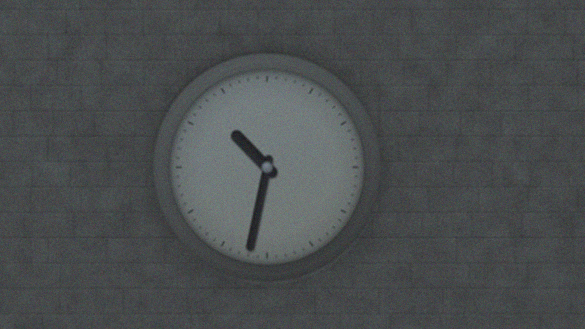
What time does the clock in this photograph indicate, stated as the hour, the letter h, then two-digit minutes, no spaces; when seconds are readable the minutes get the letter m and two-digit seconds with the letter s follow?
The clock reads 10h32
